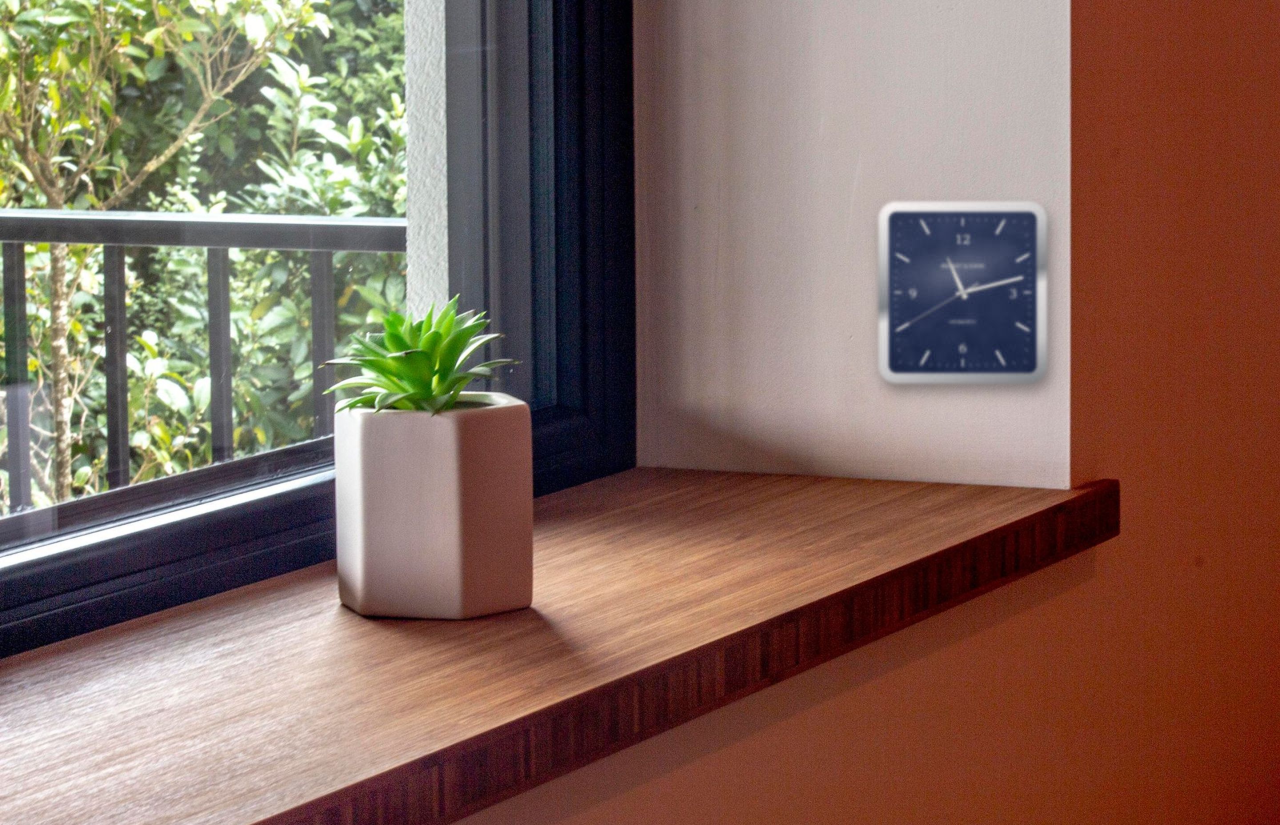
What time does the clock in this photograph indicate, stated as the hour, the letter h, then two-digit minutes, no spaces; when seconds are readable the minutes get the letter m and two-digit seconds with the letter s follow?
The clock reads 11h12m40s
